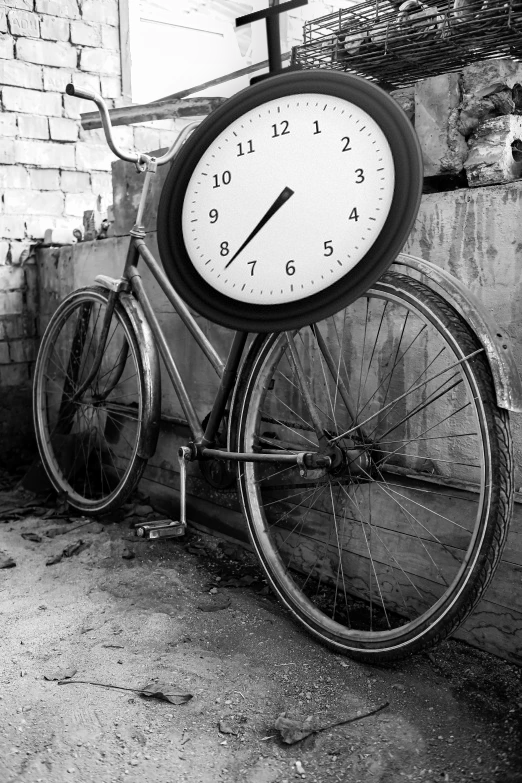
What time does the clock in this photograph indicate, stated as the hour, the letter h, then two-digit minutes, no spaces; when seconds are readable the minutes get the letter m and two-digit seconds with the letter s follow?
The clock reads 7h38
